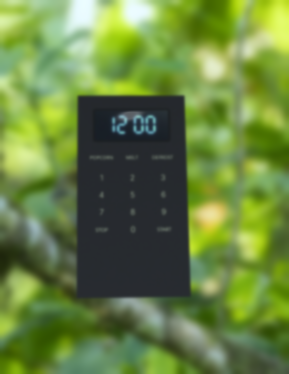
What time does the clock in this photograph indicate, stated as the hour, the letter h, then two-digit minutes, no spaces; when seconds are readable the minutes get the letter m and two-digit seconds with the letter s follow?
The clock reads 12h00
